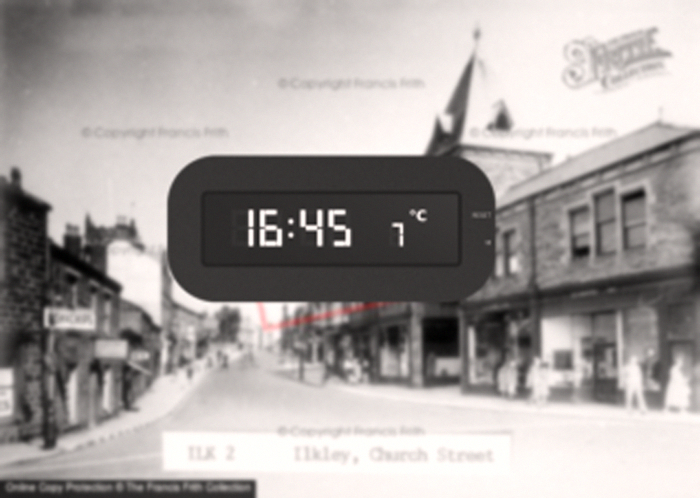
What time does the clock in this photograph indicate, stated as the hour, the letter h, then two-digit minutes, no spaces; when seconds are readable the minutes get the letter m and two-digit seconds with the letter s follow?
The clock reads 16h45
